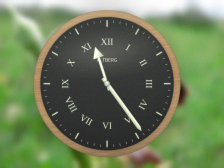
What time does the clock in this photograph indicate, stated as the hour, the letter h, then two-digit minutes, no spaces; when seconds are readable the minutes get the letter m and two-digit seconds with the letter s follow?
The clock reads 11h24
